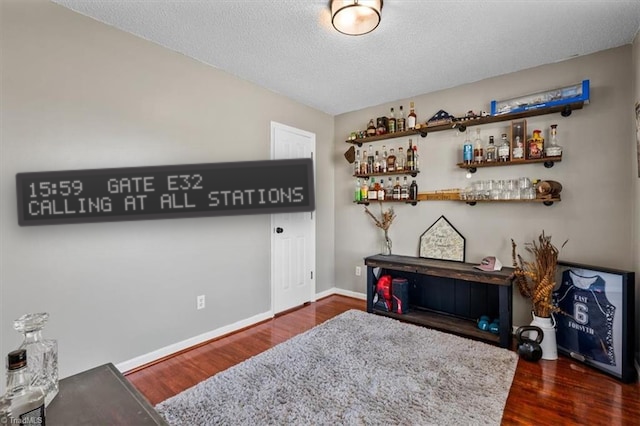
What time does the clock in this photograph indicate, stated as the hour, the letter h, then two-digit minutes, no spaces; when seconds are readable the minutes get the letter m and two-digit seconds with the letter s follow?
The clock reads 15h59
